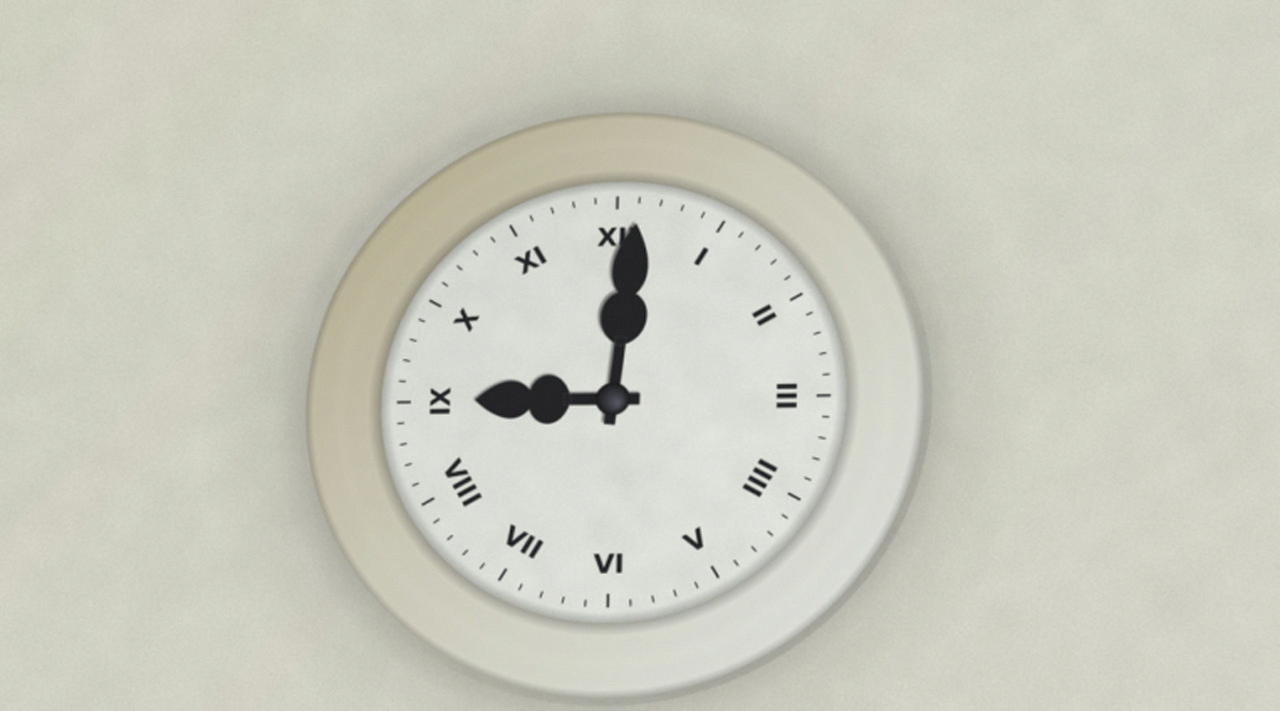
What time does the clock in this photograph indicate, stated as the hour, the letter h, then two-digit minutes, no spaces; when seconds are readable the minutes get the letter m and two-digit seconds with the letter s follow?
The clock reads 9h01
